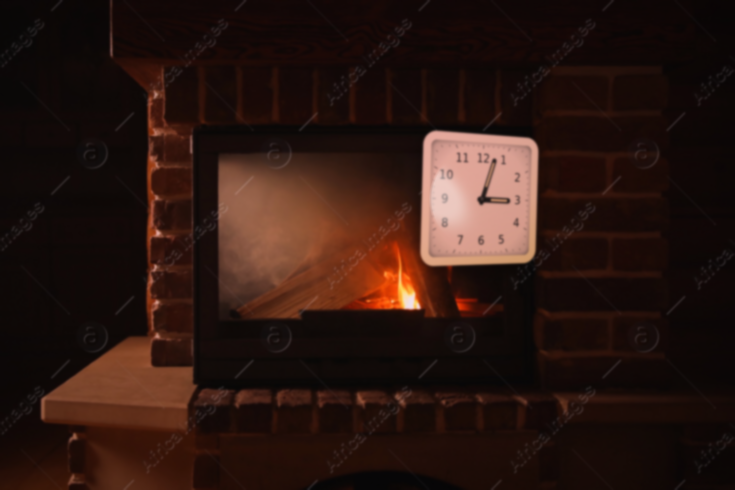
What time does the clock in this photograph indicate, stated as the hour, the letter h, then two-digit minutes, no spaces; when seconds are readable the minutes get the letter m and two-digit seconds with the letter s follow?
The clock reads 3h03
